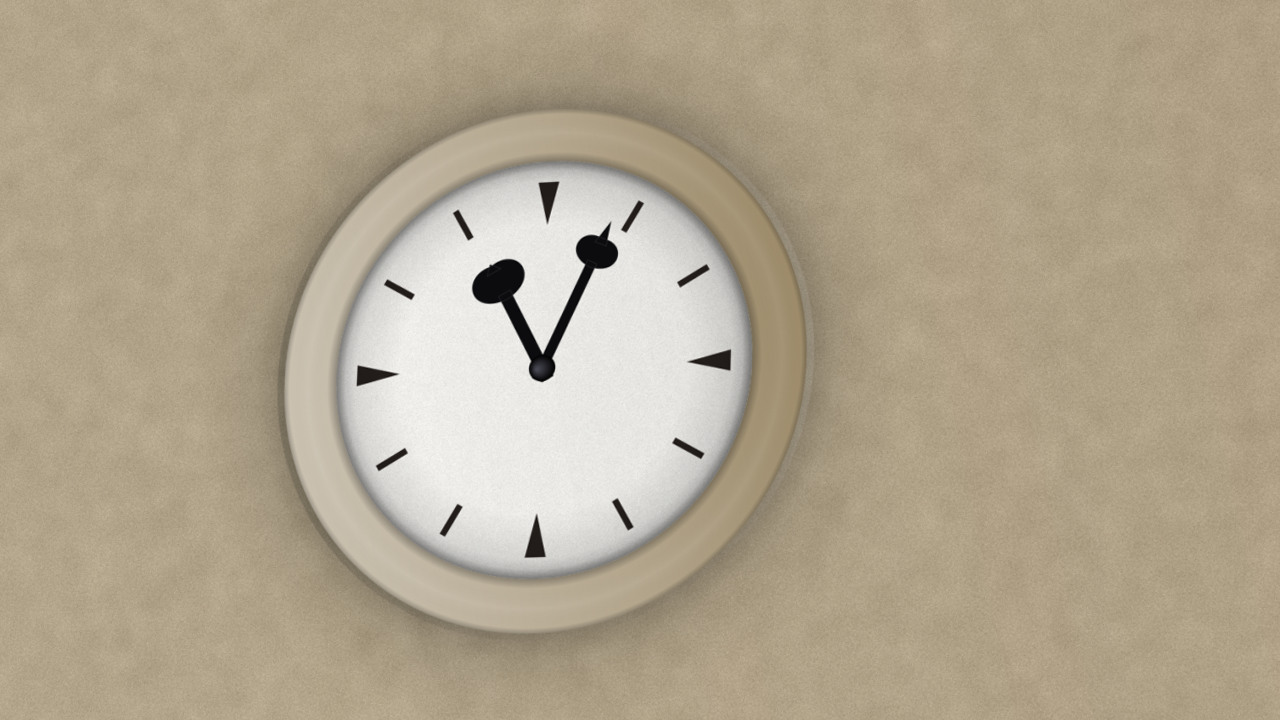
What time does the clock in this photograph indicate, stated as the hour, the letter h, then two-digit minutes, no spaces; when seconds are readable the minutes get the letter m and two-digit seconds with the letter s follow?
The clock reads 11h04
